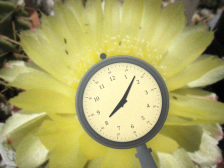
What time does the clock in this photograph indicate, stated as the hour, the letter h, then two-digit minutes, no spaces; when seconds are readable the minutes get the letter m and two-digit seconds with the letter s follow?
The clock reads 8h08
